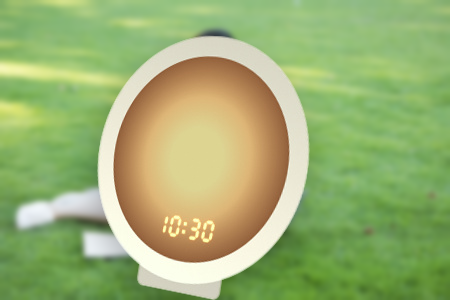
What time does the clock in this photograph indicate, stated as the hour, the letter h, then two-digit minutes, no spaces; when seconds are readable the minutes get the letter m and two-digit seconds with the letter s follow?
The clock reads 10h30
